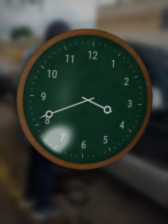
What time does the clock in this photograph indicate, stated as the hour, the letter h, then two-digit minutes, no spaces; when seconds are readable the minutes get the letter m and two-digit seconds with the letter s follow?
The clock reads 3h41
